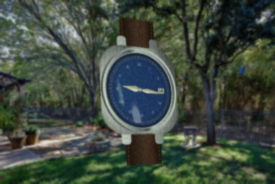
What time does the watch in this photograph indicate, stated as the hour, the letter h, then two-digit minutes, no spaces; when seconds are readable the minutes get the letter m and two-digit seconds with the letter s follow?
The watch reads 9h16
